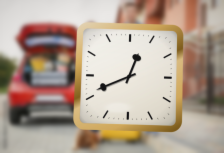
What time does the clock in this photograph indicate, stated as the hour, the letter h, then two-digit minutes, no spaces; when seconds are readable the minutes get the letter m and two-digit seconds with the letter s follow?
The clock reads 12h41
